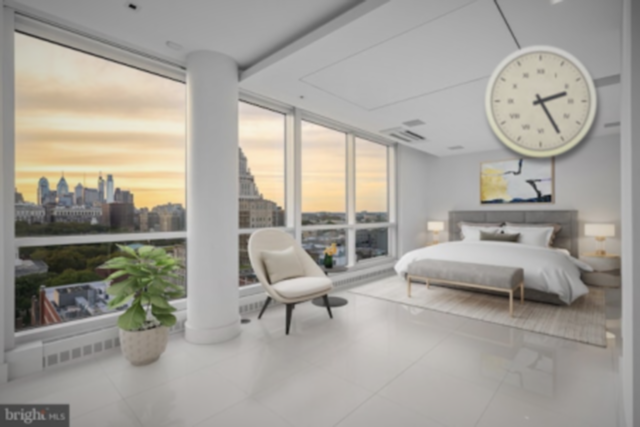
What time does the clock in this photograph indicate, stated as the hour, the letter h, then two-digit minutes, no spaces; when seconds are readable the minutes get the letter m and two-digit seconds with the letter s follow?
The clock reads 2h25
